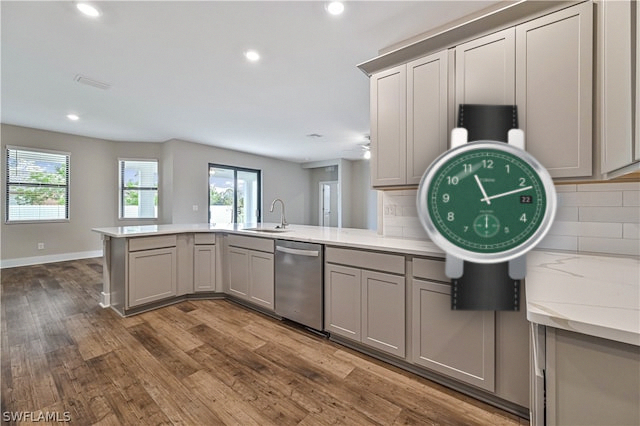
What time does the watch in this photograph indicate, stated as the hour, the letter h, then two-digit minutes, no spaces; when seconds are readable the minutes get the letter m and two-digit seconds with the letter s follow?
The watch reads 11h12
